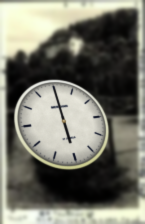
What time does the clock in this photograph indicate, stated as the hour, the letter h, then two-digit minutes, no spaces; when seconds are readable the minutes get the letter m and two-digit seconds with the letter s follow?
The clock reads 6h00
